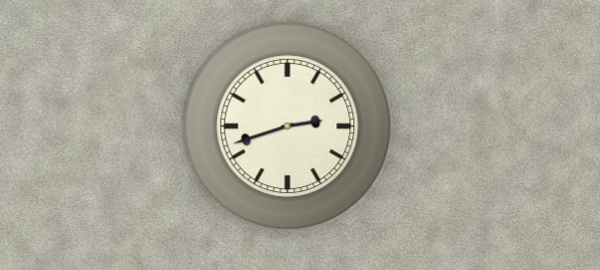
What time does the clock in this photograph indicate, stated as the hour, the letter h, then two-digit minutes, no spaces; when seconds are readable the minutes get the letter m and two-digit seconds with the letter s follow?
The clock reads 2h42
